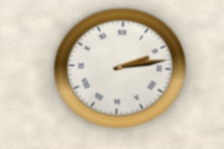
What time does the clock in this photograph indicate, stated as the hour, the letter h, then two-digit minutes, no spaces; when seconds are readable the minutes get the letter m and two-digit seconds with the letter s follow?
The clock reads 2h13
